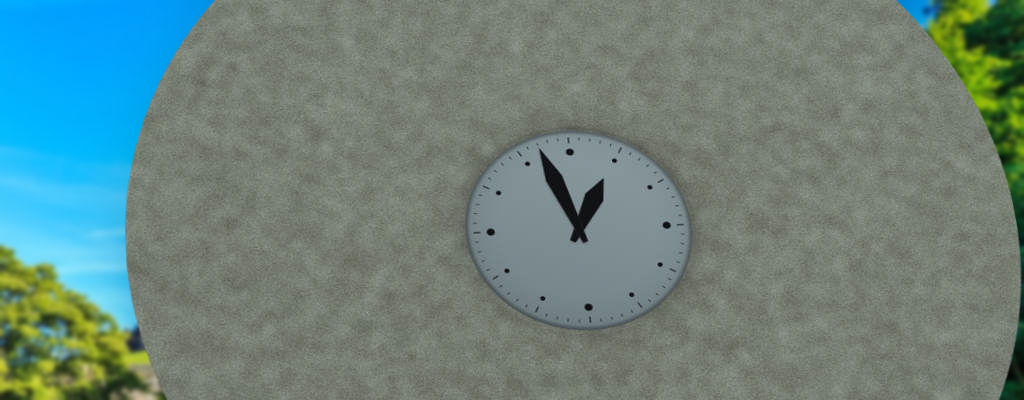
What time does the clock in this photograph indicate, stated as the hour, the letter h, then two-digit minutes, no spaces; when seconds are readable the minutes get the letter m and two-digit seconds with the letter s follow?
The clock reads 12h57
